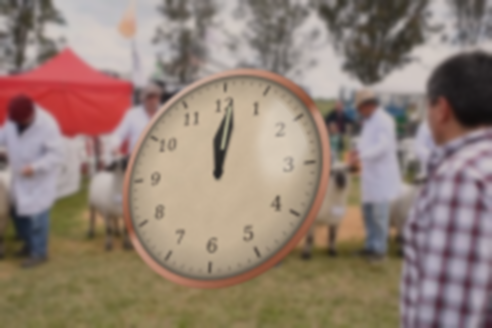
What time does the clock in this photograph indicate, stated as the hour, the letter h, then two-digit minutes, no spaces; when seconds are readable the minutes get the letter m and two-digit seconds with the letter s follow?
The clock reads 12h01
